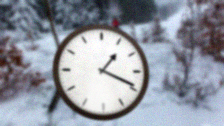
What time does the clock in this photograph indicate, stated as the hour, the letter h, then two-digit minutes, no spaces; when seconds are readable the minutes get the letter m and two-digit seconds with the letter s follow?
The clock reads 1h19
